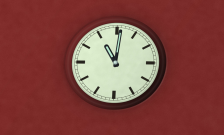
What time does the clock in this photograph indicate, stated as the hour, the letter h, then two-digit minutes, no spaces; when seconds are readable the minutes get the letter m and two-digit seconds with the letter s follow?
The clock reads 11h01
